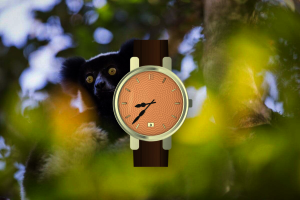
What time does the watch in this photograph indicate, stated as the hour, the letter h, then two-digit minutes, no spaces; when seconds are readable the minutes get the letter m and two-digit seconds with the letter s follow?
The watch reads 8h37
